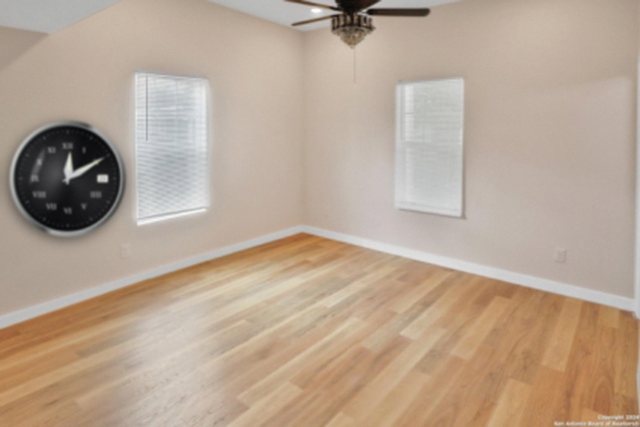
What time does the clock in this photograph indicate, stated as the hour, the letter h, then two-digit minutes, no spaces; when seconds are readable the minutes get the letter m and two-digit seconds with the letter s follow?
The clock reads 12h10
